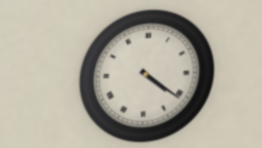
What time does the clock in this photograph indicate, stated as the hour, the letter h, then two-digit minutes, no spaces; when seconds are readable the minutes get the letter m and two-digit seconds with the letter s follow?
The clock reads 4h21
